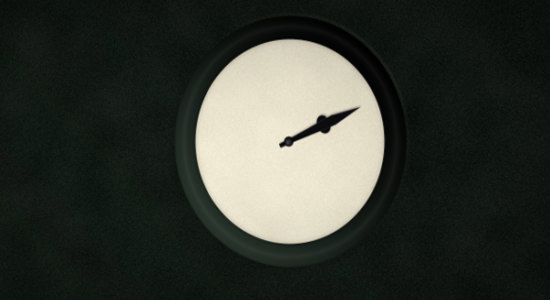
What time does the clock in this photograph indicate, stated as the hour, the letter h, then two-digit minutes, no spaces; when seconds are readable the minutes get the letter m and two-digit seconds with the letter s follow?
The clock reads 2h11
